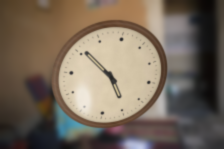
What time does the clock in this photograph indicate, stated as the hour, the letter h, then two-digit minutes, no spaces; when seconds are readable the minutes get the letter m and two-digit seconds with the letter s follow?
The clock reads 4h51
